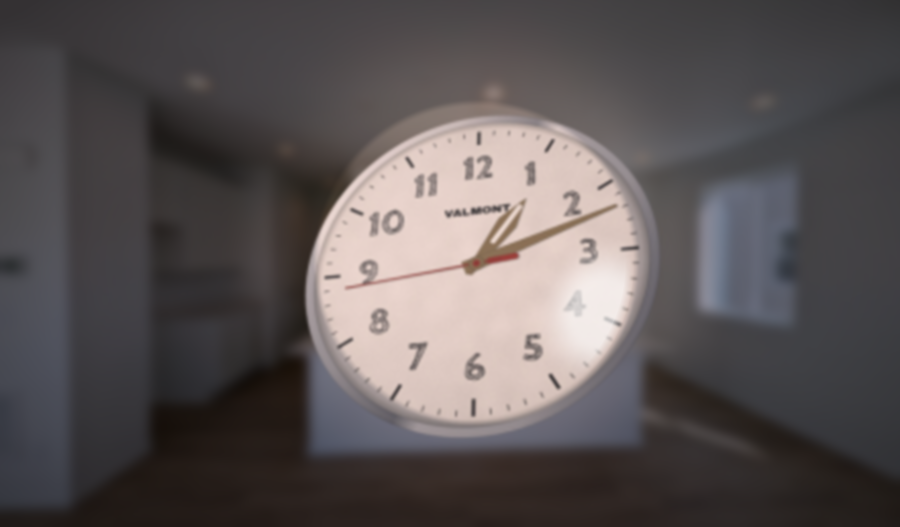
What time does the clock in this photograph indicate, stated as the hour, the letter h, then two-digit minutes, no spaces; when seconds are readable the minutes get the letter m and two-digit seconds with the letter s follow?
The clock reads 1h11m44s
